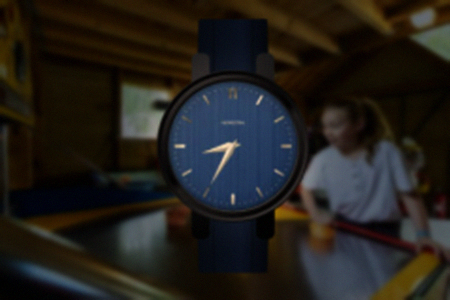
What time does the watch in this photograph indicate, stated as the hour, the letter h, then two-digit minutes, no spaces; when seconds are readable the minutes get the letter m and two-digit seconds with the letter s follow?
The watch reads 8h35
